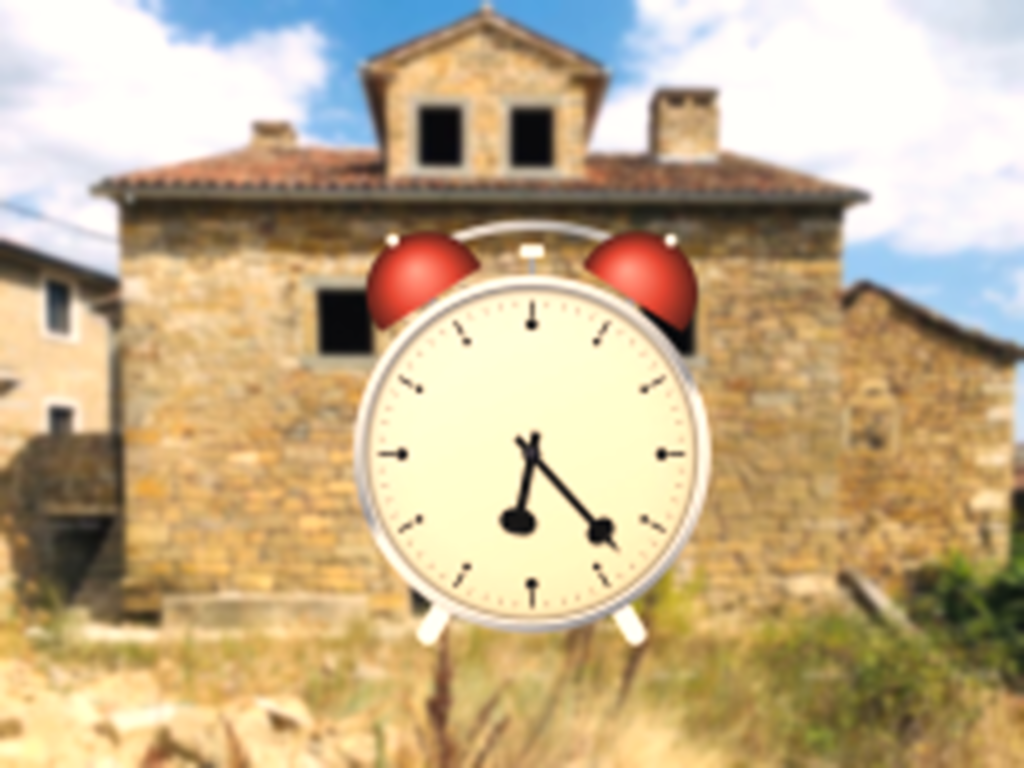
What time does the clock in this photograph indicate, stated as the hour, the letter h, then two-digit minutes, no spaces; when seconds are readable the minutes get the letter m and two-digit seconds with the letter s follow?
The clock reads 6h23
